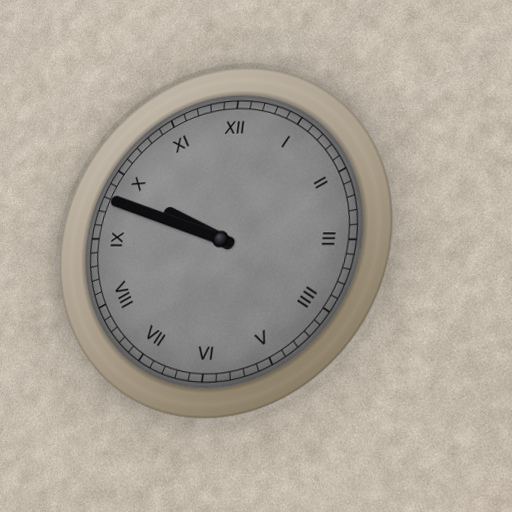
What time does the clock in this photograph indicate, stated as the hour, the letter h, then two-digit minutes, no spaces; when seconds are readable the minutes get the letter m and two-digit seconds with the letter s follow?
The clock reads 9h48
